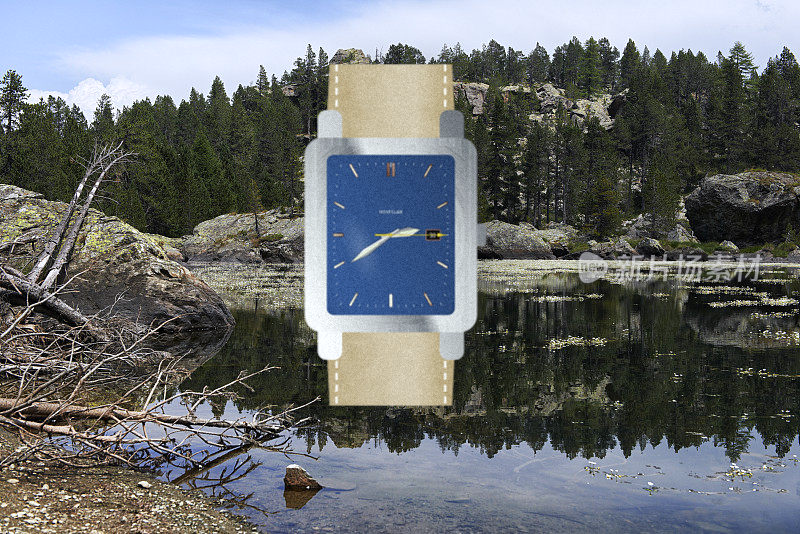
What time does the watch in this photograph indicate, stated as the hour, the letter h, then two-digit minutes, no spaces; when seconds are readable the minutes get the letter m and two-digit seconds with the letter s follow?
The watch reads 2h39m15s
